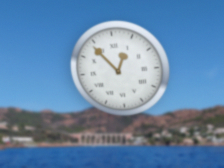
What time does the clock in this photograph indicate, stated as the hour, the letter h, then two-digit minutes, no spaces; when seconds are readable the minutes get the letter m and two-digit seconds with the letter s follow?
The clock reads 12h54
